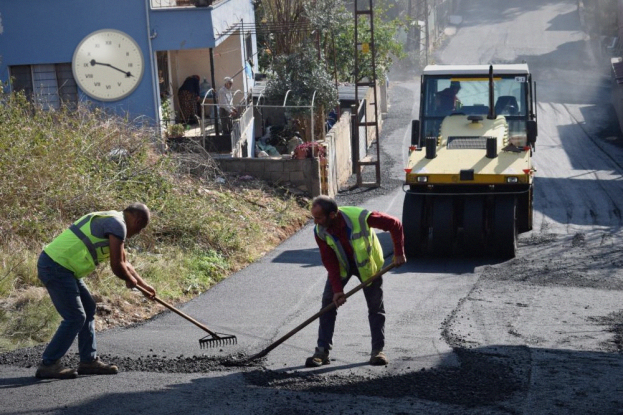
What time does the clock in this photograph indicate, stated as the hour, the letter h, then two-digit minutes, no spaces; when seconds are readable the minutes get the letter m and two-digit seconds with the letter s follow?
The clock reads 9h19
